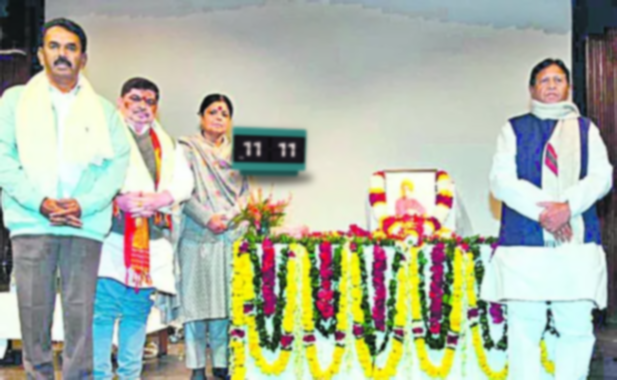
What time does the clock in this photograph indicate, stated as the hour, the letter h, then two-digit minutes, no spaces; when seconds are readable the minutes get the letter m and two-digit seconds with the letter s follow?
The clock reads 11h11
